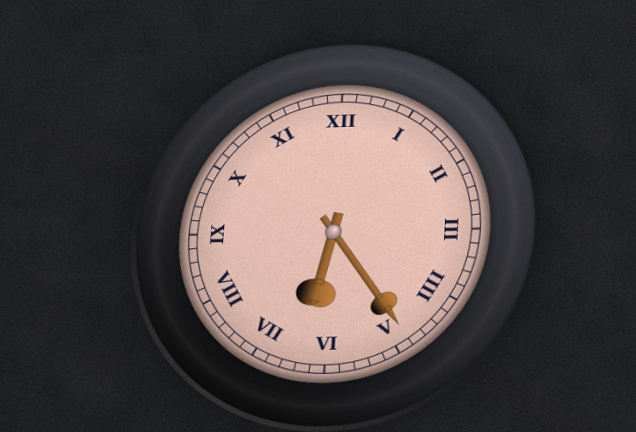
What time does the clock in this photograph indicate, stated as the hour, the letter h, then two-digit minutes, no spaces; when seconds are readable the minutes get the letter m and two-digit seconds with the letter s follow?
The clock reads 6h24
